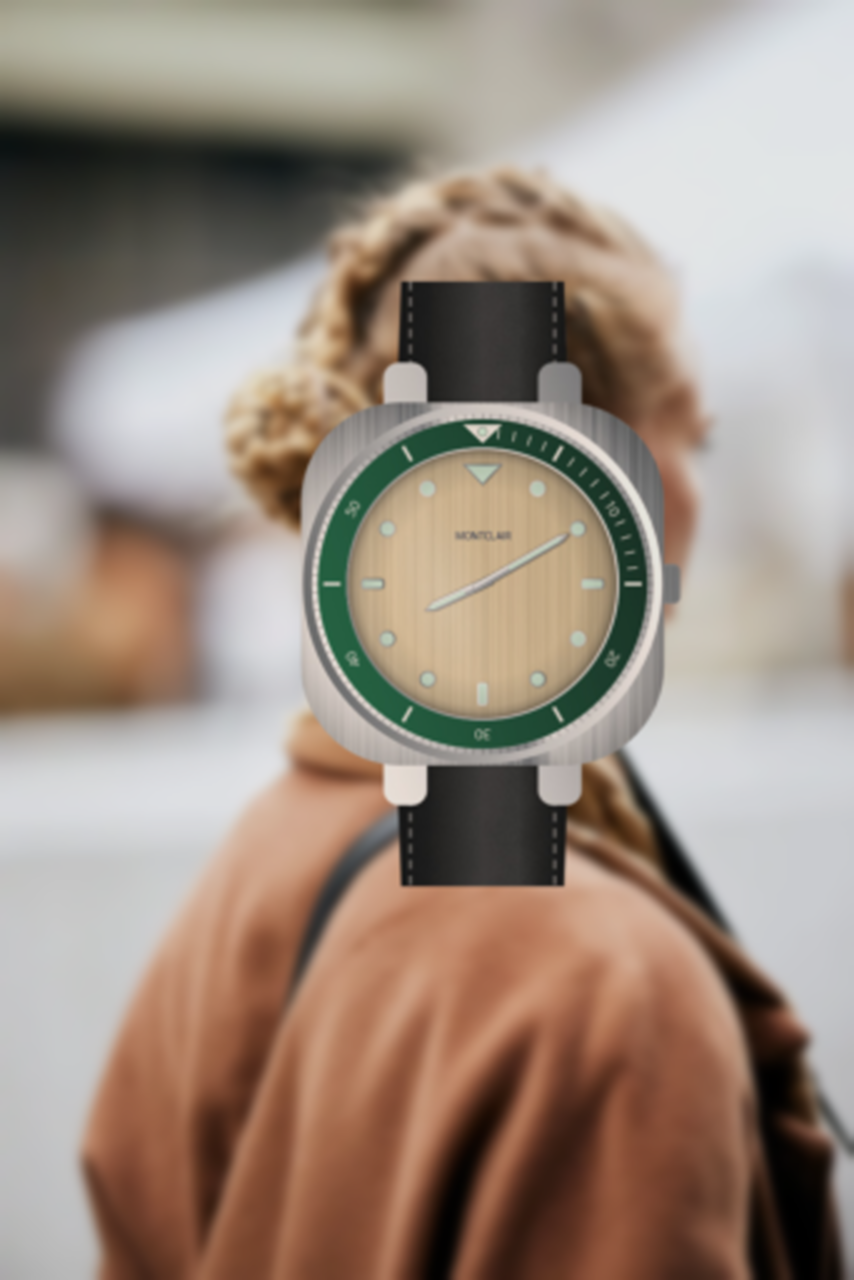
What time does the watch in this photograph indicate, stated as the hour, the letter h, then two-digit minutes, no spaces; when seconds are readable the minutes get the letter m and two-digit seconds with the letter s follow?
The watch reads 8h10
